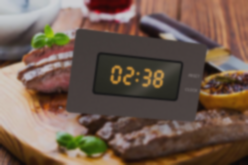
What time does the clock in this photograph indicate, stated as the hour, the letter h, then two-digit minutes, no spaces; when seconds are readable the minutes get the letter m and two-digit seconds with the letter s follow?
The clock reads 2h38
